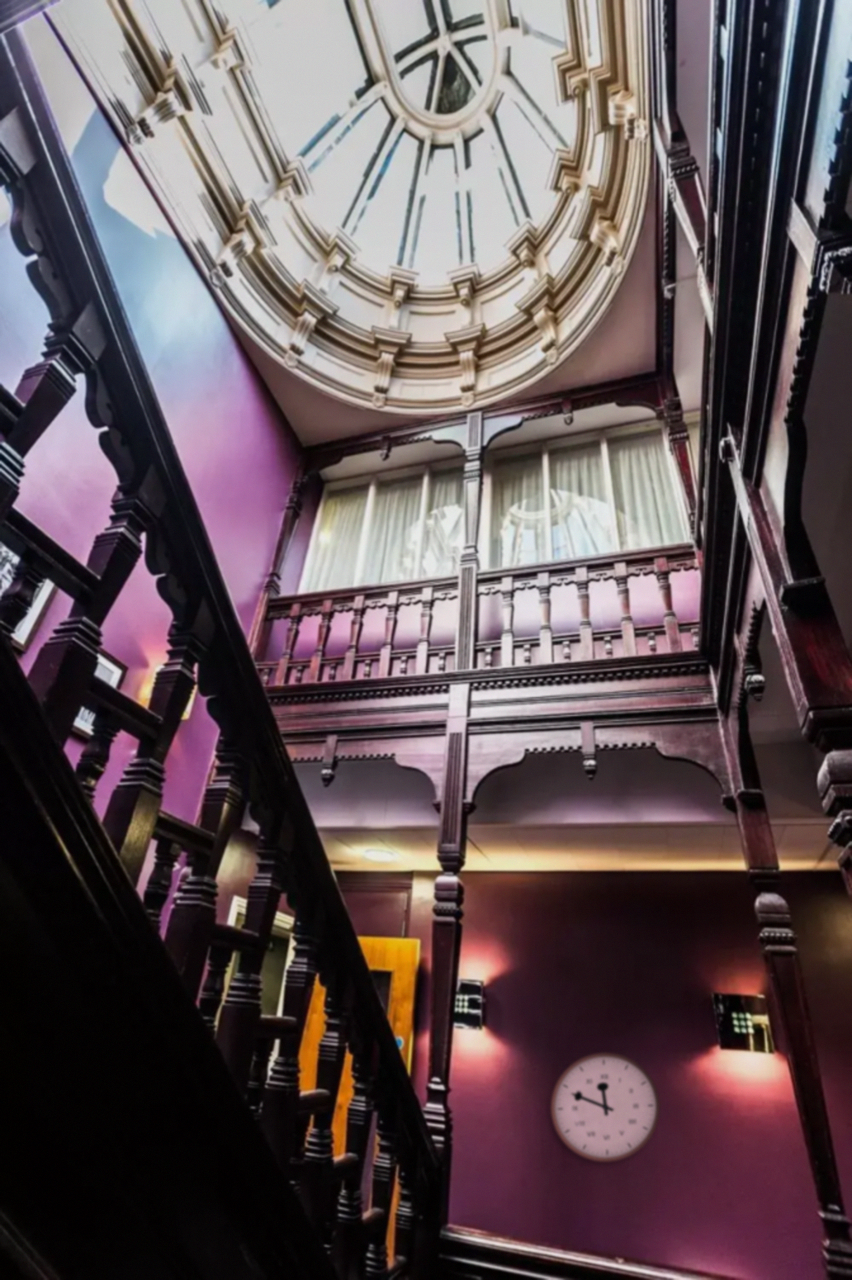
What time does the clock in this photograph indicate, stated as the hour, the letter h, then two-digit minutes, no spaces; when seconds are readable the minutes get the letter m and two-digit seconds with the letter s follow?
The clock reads 11h49
